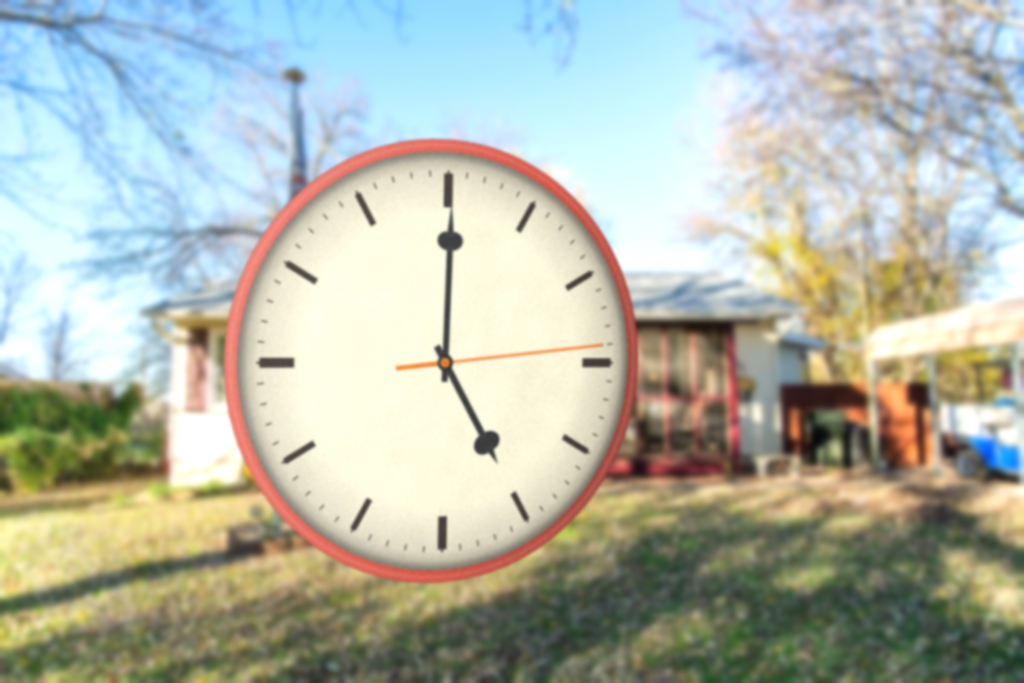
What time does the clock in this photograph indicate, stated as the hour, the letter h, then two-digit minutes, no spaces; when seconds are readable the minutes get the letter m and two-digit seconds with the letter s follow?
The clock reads 5h00m14s
